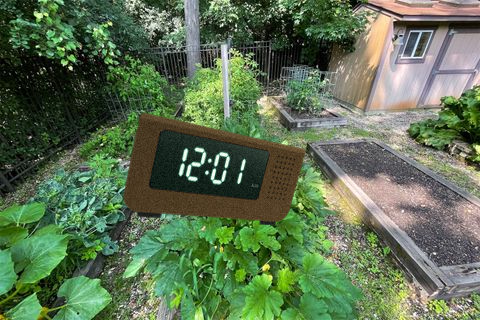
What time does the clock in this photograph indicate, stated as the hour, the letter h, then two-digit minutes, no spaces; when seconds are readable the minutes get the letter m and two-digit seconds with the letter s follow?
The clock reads 12h01
